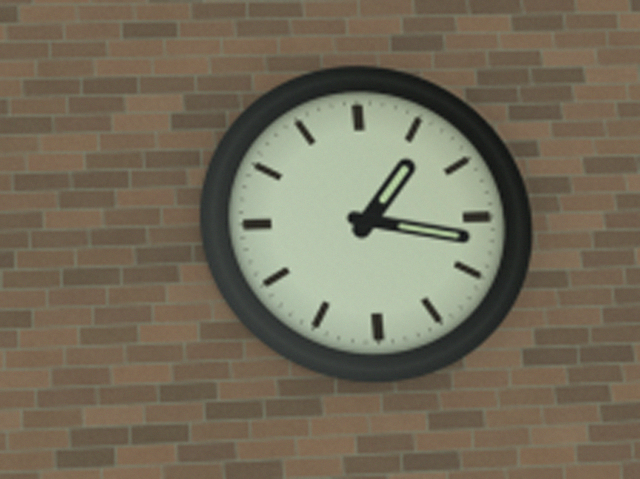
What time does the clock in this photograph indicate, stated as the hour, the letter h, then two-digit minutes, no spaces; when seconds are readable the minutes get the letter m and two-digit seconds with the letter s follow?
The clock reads 1h17
